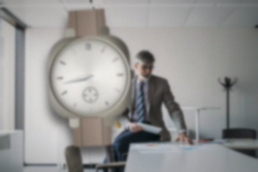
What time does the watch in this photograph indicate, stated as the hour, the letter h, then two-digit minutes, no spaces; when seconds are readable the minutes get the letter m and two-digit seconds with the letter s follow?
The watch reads 8h43
